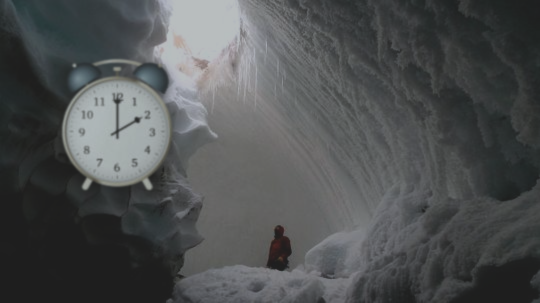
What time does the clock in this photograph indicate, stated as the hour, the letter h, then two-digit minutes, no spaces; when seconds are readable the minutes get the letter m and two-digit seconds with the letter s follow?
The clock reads 2h00
